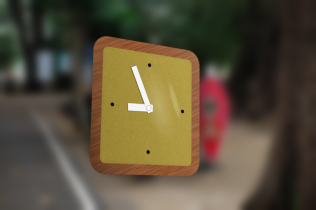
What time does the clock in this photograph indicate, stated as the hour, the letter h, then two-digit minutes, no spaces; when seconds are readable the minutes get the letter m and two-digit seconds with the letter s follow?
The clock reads 8h56
